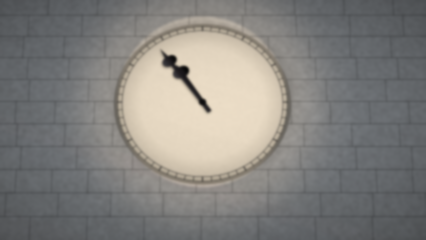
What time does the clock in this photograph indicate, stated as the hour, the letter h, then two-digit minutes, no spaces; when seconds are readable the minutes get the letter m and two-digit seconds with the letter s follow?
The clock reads 10h54
